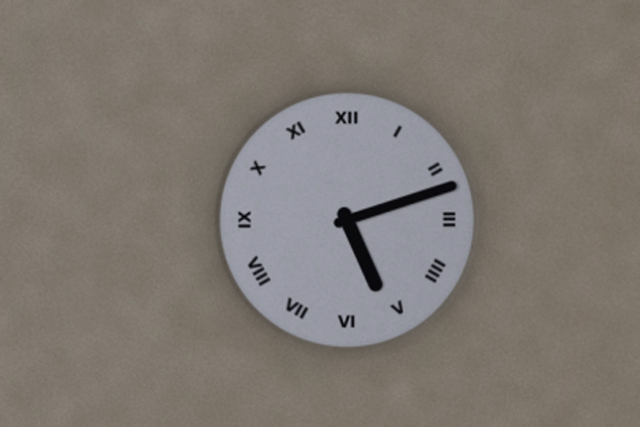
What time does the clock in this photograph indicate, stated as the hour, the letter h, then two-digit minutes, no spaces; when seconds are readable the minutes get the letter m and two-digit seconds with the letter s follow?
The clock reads 5h12
